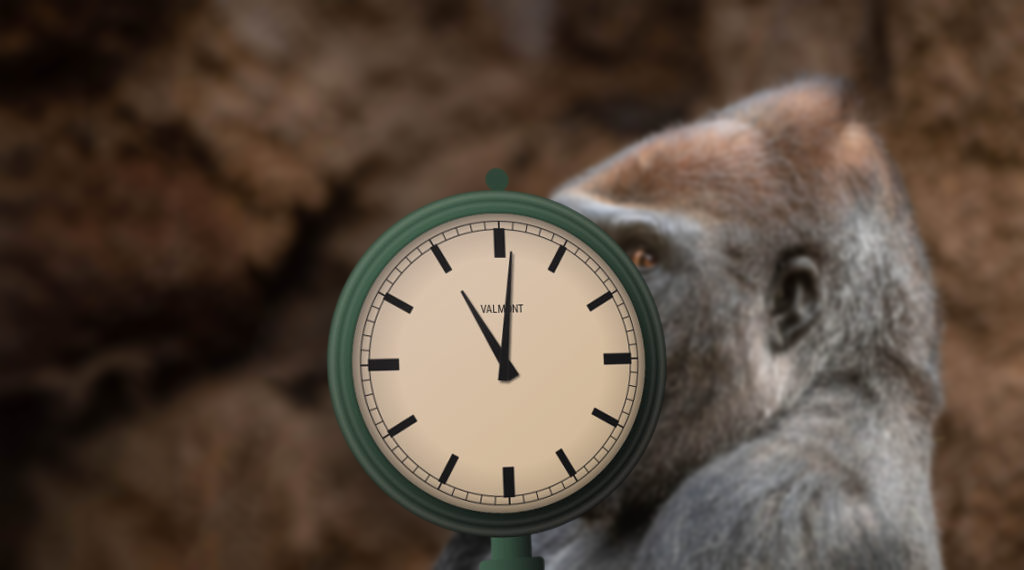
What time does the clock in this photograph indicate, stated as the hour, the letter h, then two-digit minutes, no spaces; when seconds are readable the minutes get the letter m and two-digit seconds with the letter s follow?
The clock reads 11h01
